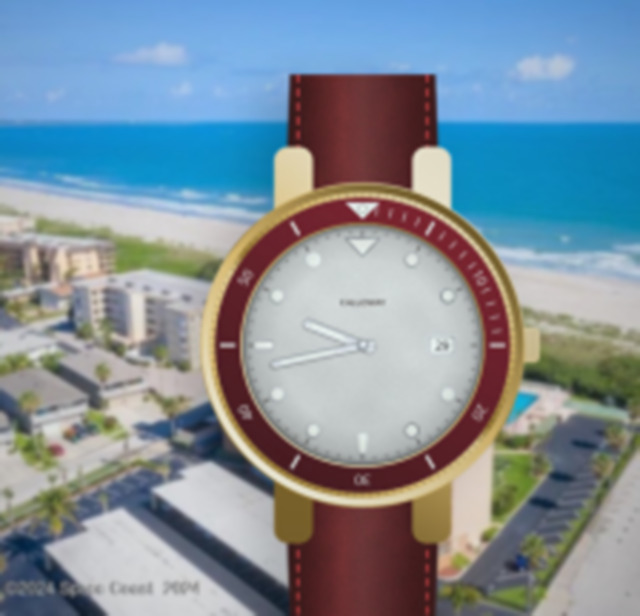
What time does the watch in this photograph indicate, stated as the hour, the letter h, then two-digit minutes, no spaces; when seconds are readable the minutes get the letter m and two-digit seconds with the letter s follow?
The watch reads 9h43
